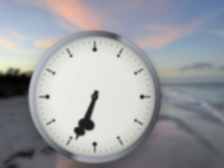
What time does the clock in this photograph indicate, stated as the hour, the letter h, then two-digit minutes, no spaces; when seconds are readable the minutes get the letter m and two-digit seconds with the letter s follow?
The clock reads 6h34
